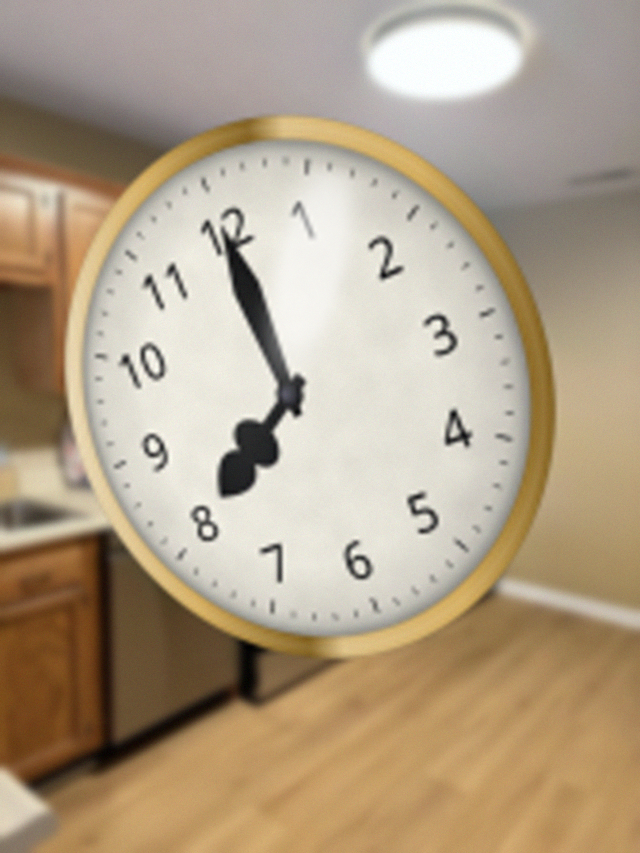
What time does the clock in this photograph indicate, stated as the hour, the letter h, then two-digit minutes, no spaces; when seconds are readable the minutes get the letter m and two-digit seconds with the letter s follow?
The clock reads 8h00
